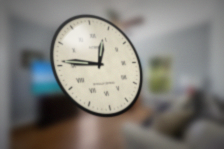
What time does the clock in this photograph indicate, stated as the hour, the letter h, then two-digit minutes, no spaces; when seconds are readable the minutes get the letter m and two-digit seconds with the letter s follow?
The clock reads 12h46
